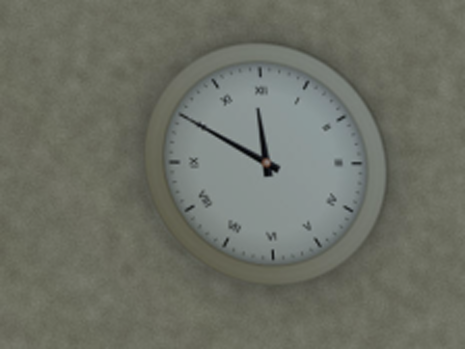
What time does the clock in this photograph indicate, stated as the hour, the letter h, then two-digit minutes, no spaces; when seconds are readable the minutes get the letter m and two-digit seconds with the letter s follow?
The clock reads 11h50
